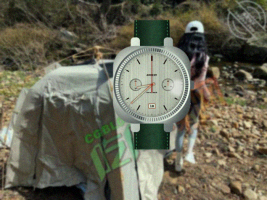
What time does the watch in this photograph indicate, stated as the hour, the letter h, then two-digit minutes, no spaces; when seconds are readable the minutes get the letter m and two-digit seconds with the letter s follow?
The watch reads 8h38
